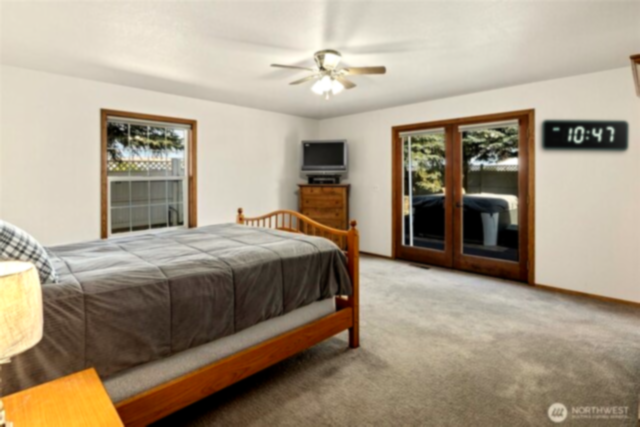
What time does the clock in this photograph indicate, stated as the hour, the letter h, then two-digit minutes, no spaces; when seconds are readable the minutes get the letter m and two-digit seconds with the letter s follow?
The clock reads 10h47
